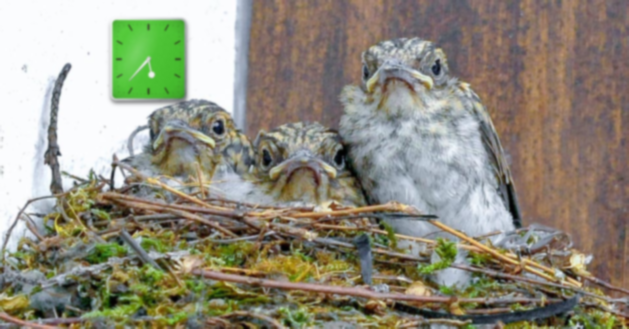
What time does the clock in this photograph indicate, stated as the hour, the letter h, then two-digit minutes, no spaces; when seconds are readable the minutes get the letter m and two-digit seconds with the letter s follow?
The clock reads 5h37
